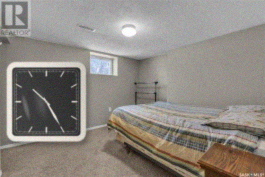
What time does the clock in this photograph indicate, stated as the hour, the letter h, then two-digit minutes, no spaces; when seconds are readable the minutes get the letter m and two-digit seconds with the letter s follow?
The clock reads 10h25
